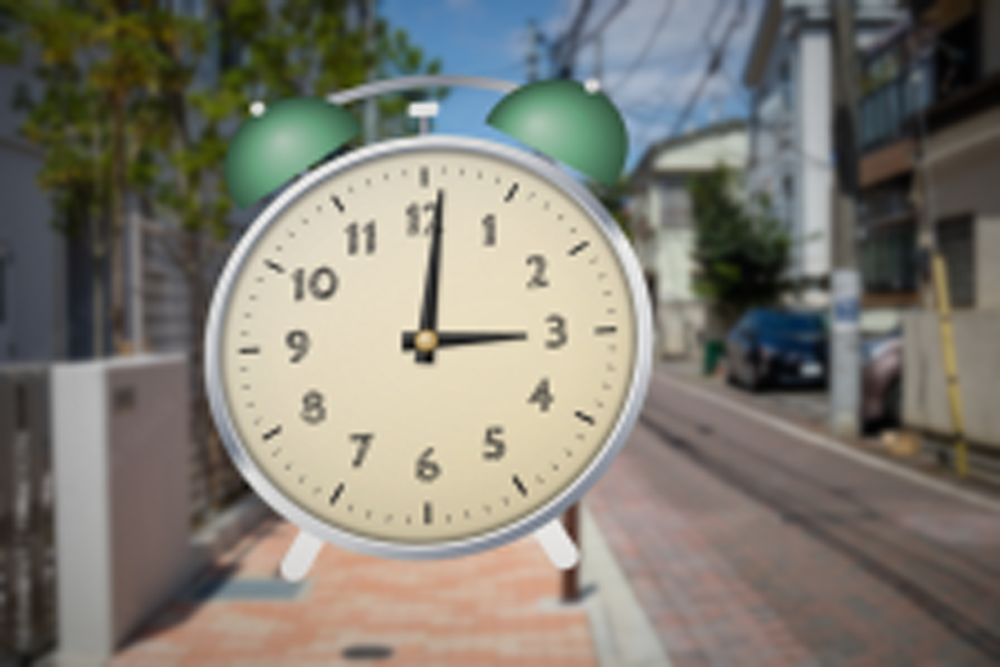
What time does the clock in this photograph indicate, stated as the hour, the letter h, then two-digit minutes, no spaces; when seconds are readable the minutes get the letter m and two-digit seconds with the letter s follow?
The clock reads 3h01
